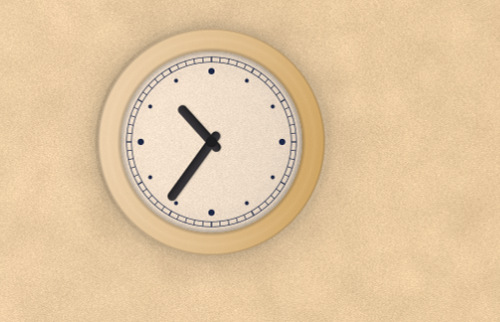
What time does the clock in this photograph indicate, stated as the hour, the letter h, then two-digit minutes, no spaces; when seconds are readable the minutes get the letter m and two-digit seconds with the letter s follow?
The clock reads 10h36
